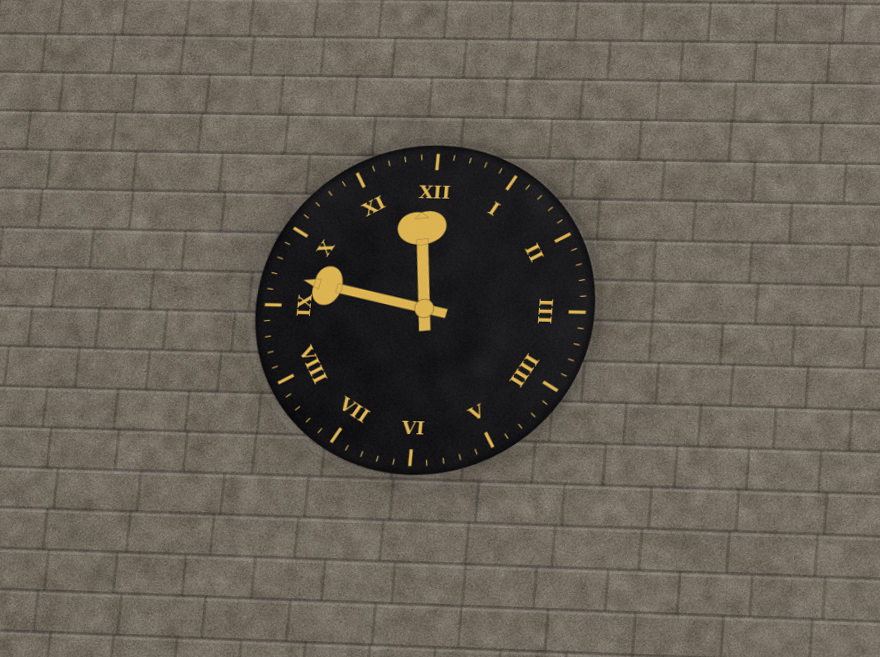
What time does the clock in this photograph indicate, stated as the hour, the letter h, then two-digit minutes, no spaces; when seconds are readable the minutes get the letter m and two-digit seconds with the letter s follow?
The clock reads 11h47
